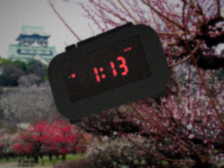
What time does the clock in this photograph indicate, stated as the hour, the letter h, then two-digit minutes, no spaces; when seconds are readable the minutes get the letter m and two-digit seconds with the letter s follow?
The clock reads 1h13
